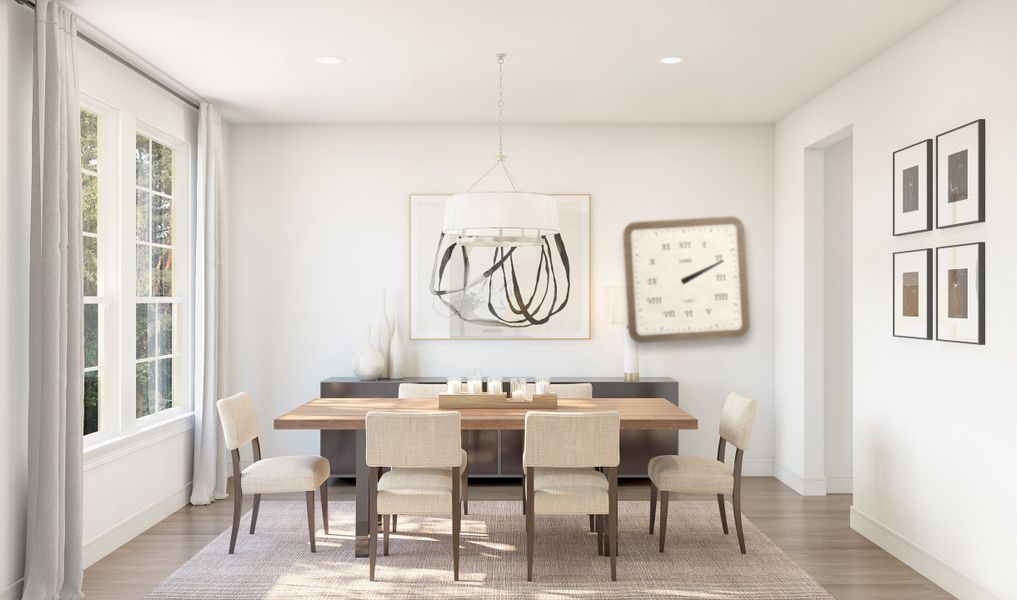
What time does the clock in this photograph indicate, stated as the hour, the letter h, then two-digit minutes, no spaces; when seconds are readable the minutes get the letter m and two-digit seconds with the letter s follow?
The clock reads 2h11
